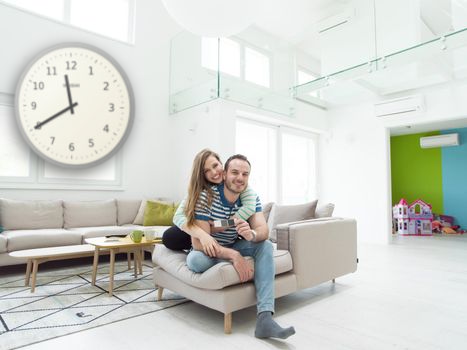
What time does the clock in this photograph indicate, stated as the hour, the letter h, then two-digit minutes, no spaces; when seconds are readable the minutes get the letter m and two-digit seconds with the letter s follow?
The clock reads 11h40
